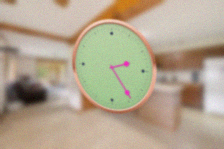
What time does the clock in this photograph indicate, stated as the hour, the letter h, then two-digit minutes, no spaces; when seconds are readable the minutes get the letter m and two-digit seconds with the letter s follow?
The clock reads 2h24
